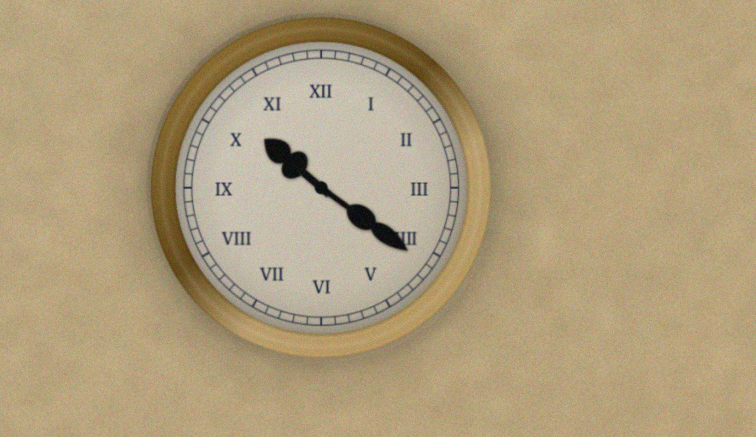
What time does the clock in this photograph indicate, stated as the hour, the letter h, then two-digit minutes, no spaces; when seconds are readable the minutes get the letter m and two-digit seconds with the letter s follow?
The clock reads 10h21
